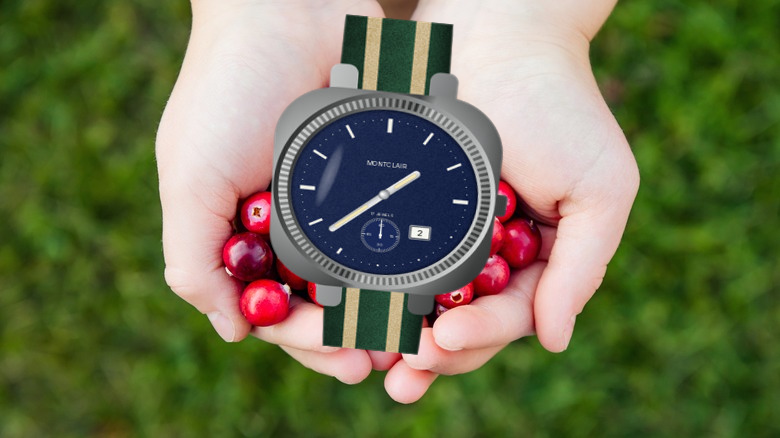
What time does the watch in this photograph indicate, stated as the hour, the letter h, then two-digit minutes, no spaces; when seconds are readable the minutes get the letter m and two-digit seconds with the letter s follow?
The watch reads 1h38
